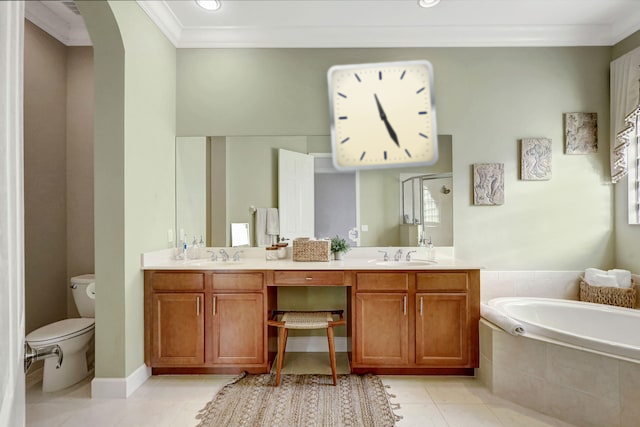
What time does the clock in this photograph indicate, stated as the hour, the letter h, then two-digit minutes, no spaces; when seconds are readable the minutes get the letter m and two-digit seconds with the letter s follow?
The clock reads 11h26
